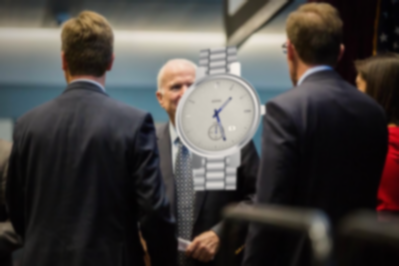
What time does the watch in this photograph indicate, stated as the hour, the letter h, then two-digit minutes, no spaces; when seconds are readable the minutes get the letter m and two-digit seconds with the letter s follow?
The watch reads 1h27
